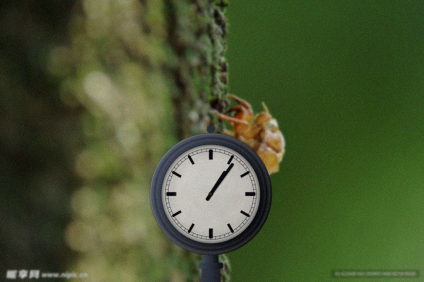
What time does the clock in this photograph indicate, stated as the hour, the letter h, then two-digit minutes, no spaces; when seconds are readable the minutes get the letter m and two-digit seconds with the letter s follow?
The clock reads 1h06
